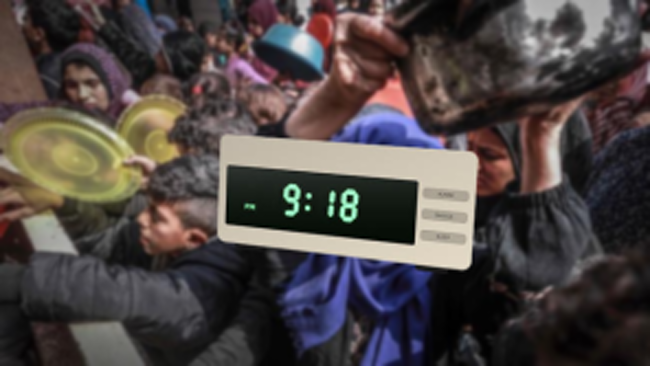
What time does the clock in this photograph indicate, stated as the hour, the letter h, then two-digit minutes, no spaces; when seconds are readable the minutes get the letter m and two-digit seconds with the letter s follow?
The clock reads 9h18
